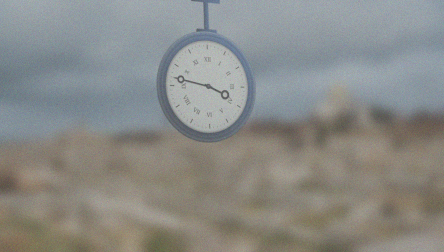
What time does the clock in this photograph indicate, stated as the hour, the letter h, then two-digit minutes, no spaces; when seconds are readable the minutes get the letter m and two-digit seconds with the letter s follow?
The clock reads 3h47
